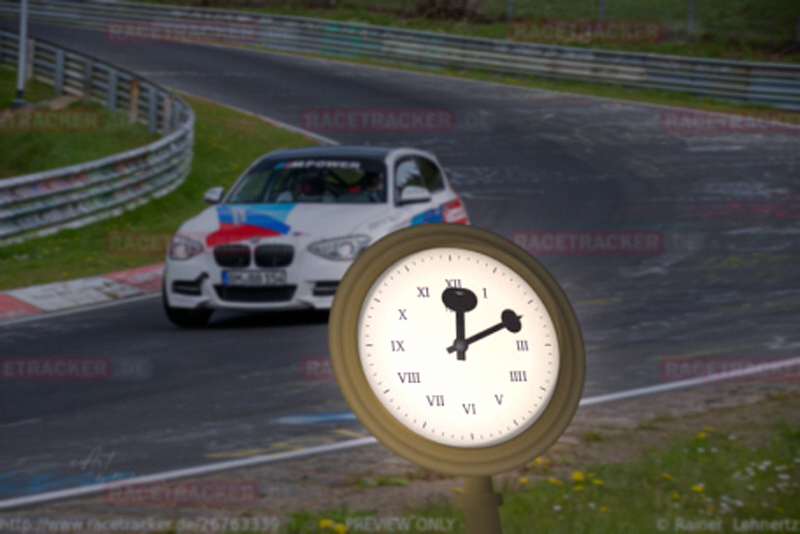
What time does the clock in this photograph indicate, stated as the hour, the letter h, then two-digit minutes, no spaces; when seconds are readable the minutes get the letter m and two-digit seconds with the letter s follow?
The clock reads 12h11
